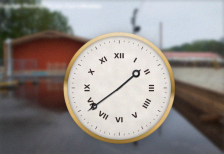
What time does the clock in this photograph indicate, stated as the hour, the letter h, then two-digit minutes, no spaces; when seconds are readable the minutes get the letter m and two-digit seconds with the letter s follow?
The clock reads 1h39
